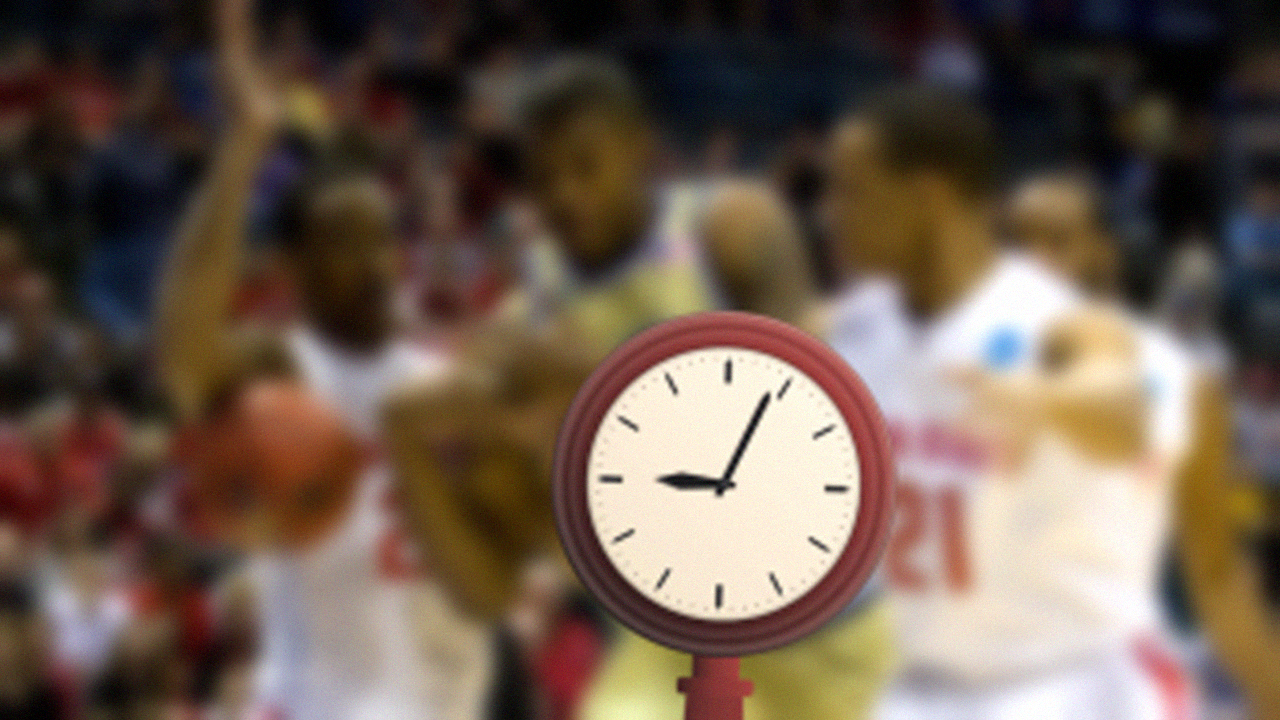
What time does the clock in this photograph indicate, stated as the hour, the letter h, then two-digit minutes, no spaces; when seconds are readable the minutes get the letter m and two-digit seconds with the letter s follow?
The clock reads 9h04
